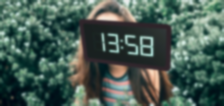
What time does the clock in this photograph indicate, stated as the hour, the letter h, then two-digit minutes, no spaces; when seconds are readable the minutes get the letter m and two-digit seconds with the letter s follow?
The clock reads 13h58
